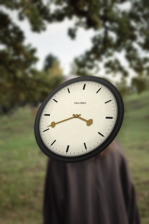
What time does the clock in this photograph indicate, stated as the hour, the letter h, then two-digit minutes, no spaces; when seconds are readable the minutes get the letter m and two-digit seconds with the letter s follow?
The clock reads 3h41
